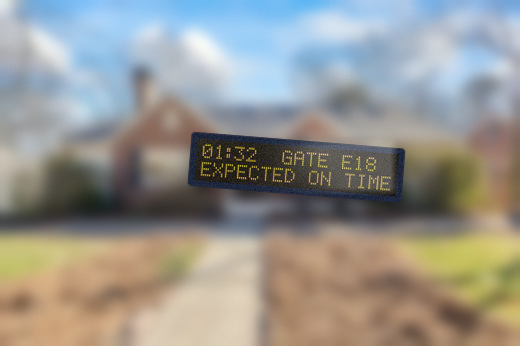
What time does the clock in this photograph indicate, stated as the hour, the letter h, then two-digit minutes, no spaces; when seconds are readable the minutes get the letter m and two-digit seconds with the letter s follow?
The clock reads 1h32
